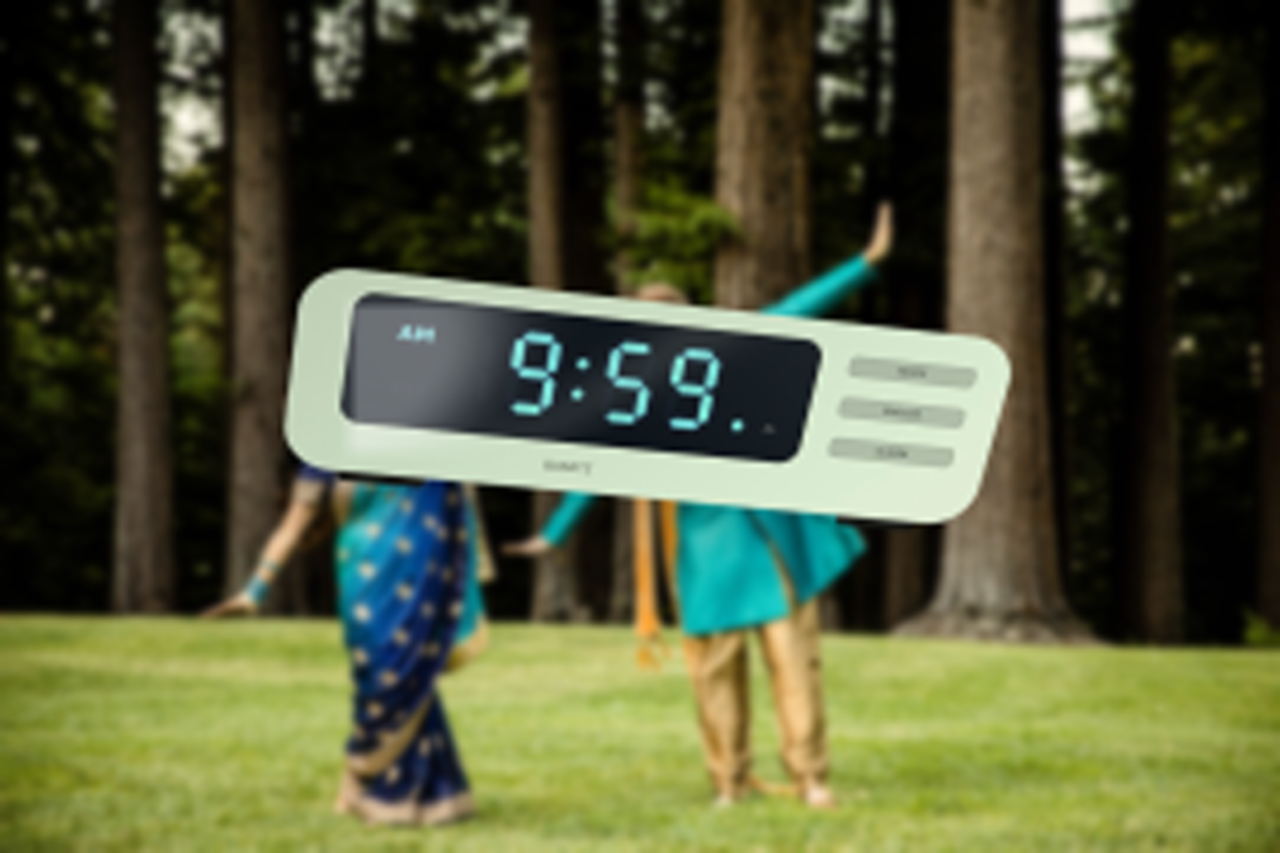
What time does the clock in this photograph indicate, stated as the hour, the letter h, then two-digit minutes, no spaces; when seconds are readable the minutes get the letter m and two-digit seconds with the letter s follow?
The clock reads 9h59
